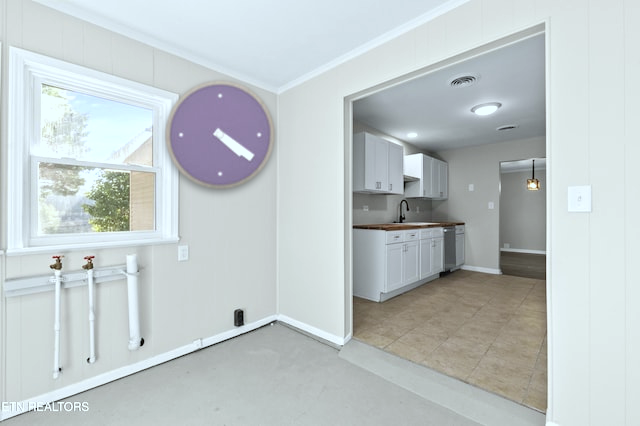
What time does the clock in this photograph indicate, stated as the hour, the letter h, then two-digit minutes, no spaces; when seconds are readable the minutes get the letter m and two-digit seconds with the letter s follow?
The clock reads 4h21
